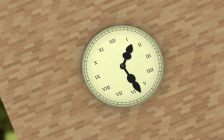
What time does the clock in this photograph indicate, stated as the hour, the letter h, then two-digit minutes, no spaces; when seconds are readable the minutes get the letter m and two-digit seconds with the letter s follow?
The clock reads 1h28
